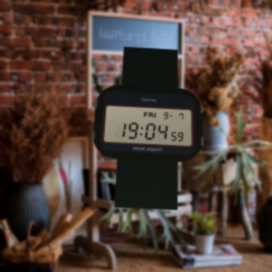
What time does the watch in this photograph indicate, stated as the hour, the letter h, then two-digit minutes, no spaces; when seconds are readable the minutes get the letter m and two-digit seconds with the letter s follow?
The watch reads 19h04
